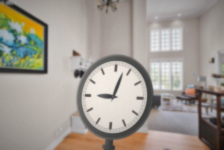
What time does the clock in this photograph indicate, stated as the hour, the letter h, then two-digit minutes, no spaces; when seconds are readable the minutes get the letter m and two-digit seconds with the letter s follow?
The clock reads 9h03
